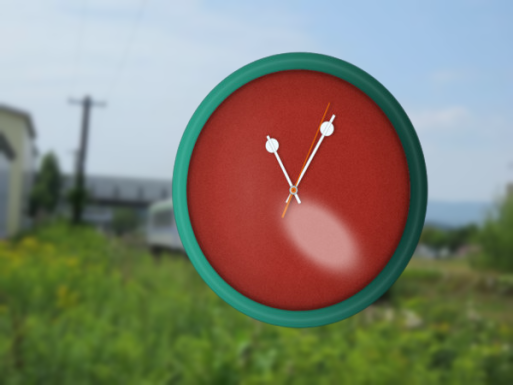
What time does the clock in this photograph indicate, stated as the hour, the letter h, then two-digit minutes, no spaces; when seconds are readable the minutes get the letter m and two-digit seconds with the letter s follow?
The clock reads 11h05m04s
